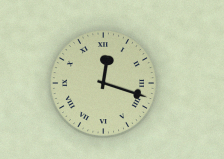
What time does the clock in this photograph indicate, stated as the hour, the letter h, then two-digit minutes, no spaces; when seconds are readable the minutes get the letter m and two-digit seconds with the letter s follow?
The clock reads 12h18
